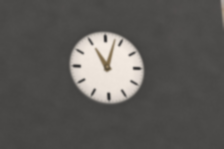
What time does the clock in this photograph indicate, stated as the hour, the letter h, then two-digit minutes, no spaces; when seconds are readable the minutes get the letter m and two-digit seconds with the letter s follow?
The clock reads 11h03
